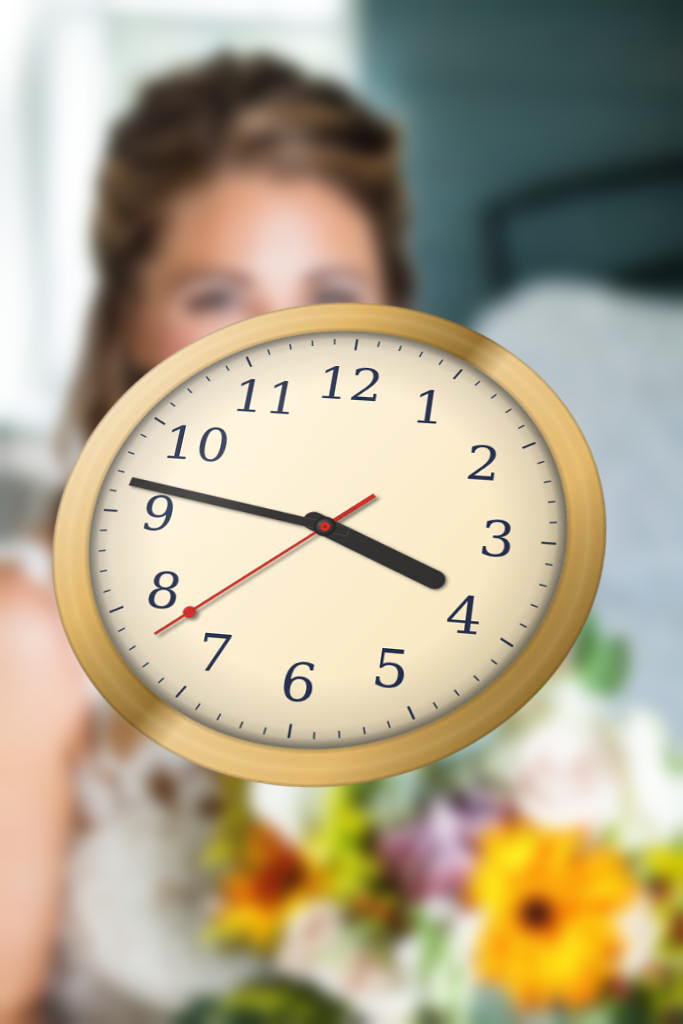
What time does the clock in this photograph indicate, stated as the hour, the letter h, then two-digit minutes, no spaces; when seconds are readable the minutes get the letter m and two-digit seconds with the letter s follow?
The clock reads 3h46m38s
